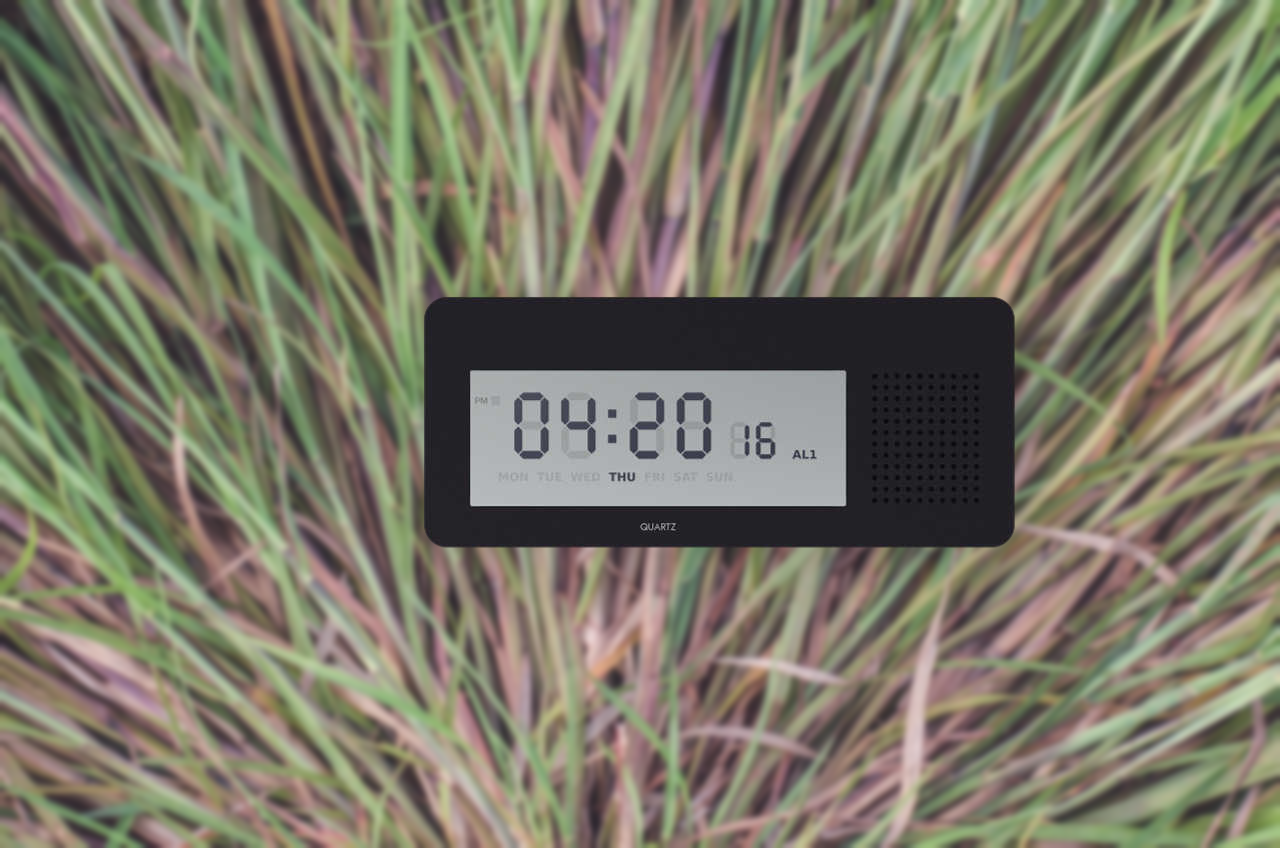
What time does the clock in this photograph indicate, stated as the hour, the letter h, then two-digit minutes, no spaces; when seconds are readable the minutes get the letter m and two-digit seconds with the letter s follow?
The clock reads 4h20m16s
